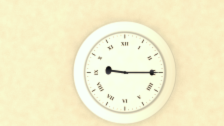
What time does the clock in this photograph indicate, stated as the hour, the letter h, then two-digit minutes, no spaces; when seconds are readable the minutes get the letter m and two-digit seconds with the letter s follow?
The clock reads 9h15
